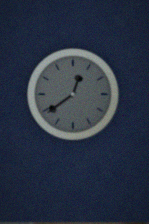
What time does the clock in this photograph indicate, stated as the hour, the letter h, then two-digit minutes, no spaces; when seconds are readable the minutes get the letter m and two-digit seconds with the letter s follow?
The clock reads 12h39
